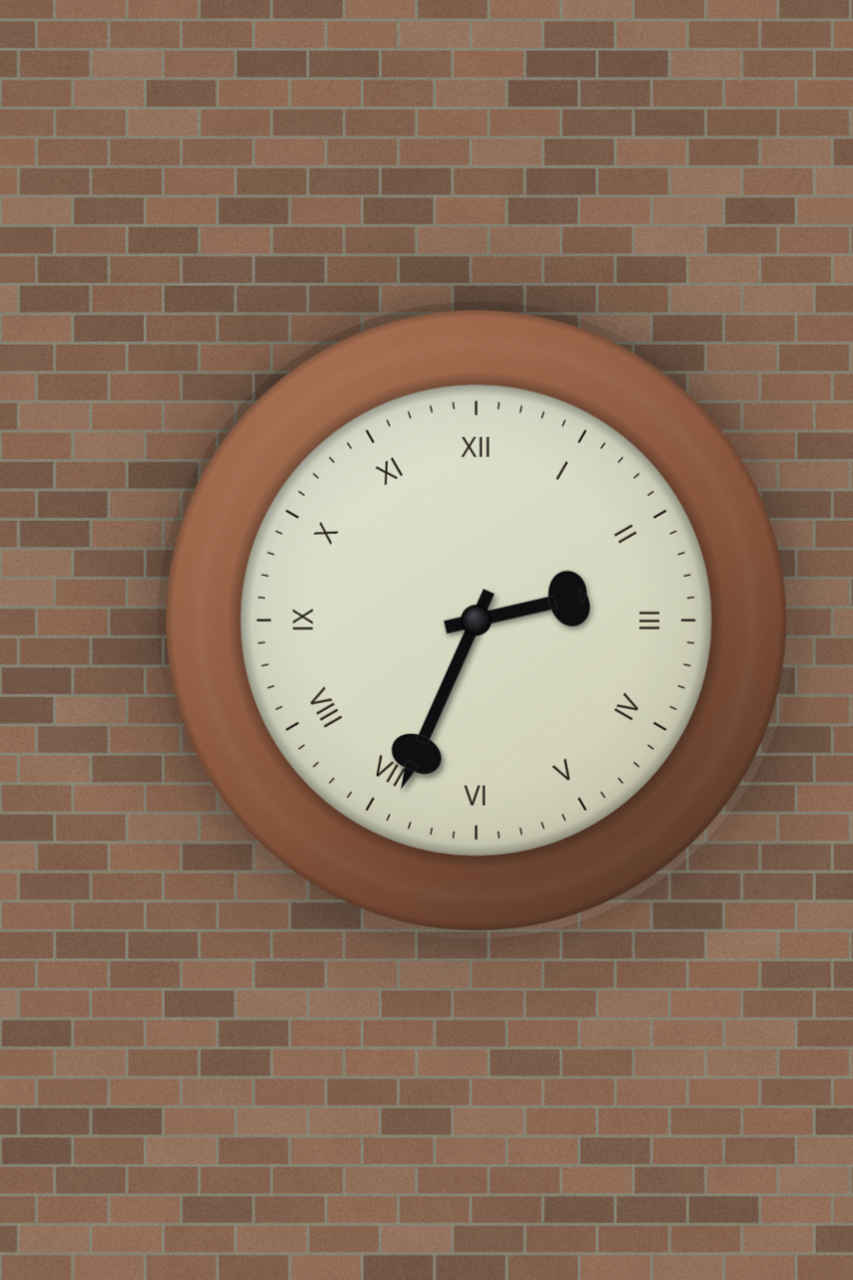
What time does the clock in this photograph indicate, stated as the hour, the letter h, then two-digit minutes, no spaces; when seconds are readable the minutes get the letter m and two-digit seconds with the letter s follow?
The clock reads 2h34
